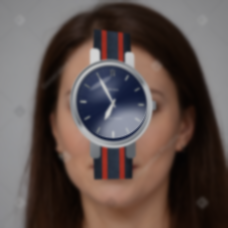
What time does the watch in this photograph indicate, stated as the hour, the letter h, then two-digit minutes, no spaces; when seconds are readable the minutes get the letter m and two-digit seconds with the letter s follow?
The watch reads 6h55
